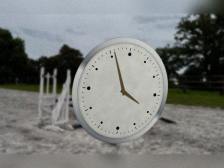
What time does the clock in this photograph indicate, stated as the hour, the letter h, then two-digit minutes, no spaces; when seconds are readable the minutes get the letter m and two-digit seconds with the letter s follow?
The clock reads 3h56
